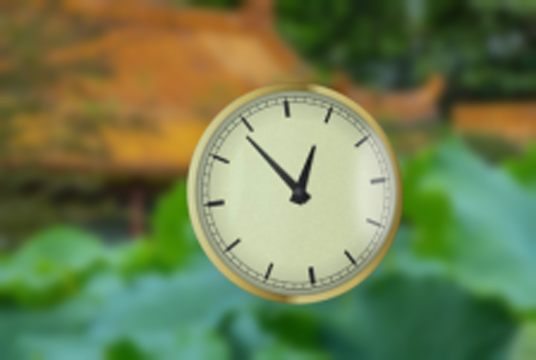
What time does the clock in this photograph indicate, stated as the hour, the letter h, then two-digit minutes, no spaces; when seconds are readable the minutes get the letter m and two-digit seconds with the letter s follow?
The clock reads 12h54
